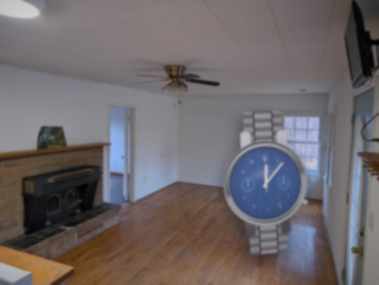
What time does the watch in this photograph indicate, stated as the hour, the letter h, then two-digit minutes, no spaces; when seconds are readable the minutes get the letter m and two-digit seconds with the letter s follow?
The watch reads 12h07
